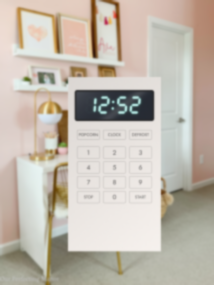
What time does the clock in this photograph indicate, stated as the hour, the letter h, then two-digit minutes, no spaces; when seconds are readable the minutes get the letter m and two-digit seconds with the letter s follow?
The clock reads 12h52
